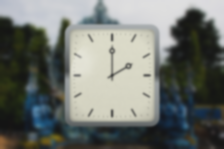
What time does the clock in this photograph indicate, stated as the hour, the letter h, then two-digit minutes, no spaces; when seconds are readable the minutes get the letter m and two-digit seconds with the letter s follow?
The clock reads 2h00
